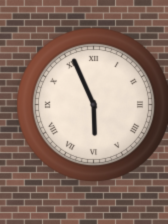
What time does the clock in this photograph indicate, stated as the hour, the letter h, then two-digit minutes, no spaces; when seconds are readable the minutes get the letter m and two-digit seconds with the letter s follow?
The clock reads 5h56
